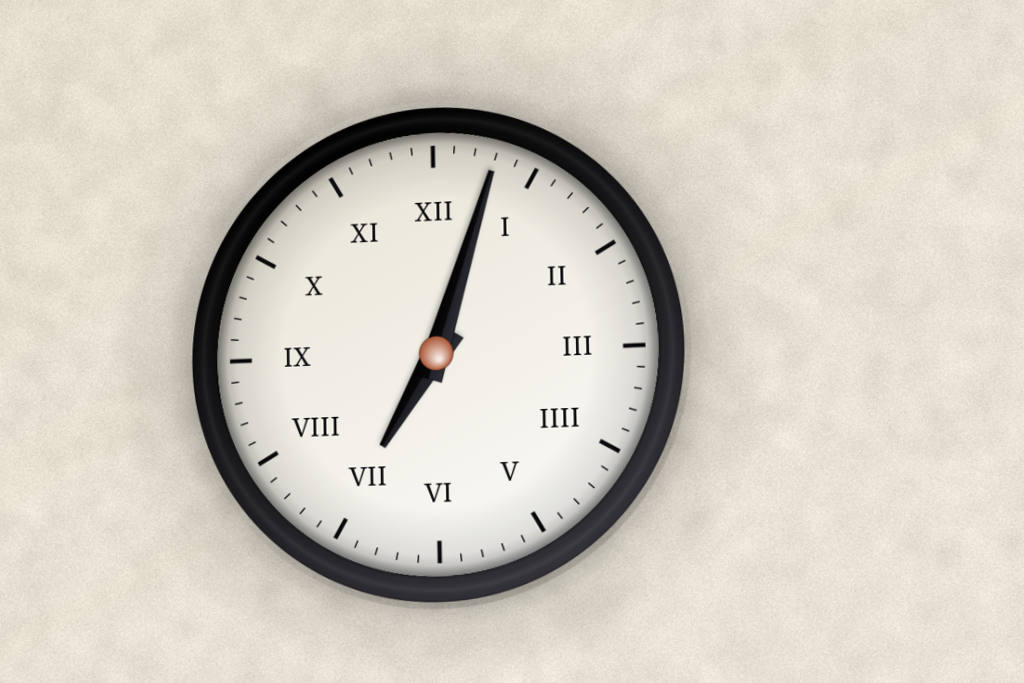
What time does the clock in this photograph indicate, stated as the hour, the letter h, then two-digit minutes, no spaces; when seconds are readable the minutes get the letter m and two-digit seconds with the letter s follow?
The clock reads 7h03
